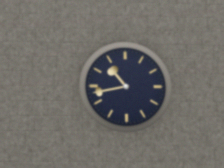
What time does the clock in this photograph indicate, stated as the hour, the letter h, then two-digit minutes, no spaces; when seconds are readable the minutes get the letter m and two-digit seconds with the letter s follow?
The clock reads 10h43
